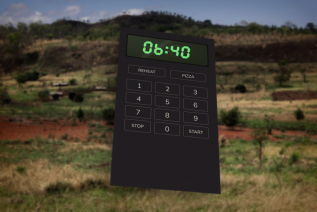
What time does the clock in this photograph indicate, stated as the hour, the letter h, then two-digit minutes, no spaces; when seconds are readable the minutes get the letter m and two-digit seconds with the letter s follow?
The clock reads 6h40
